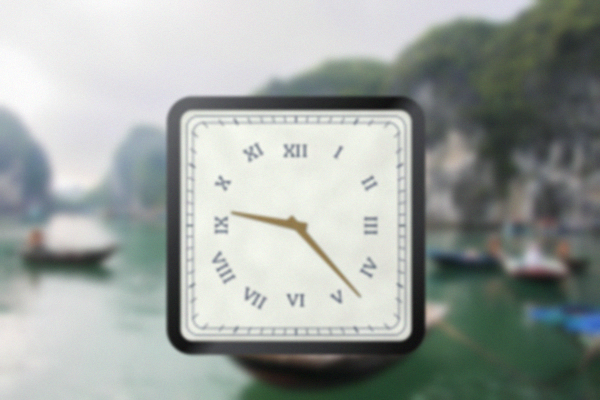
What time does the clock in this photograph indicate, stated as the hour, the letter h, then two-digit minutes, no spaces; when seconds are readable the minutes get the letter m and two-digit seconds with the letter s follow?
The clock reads 9h23
